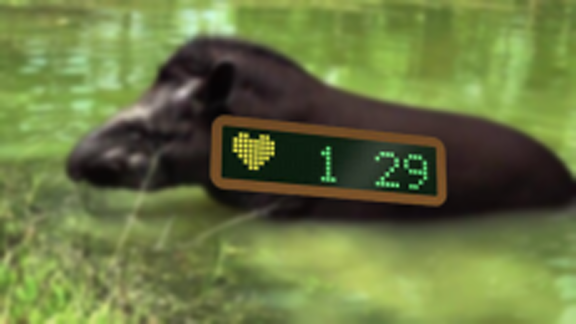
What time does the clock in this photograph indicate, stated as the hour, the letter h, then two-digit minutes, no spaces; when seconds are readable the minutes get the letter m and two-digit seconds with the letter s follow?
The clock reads 1h29
